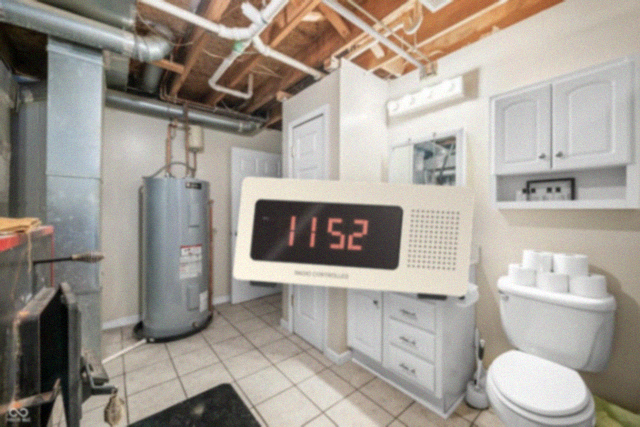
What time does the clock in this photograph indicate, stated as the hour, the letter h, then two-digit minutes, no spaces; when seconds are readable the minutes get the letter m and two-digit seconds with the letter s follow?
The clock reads 11h52
